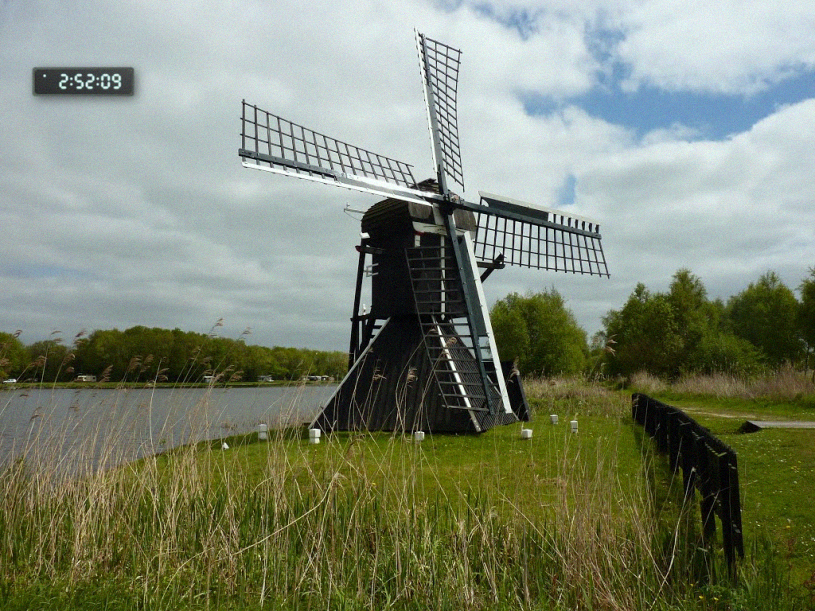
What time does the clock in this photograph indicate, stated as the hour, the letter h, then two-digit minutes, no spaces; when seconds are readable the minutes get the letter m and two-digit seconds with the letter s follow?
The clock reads 2h52m09s
